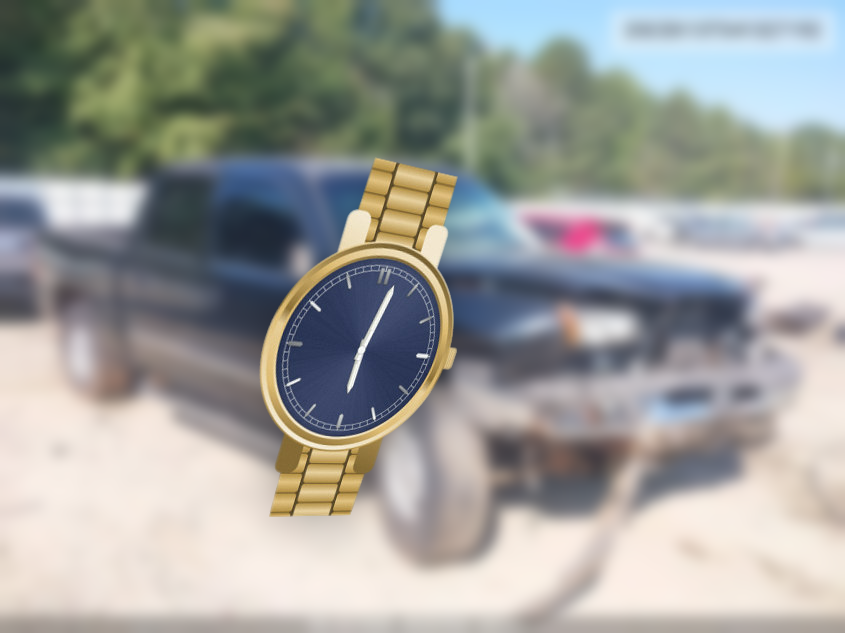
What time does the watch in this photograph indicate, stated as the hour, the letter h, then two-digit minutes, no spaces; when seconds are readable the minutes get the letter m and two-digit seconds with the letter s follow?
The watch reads 6h02
